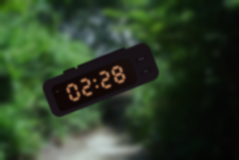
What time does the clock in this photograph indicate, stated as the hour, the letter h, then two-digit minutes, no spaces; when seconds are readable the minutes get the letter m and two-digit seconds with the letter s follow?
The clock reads 2h28
